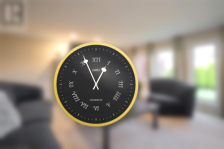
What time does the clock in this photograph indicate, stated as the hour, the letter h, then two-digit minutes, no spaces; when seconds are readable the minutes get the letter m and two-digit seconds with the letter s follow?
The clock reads 12h56
